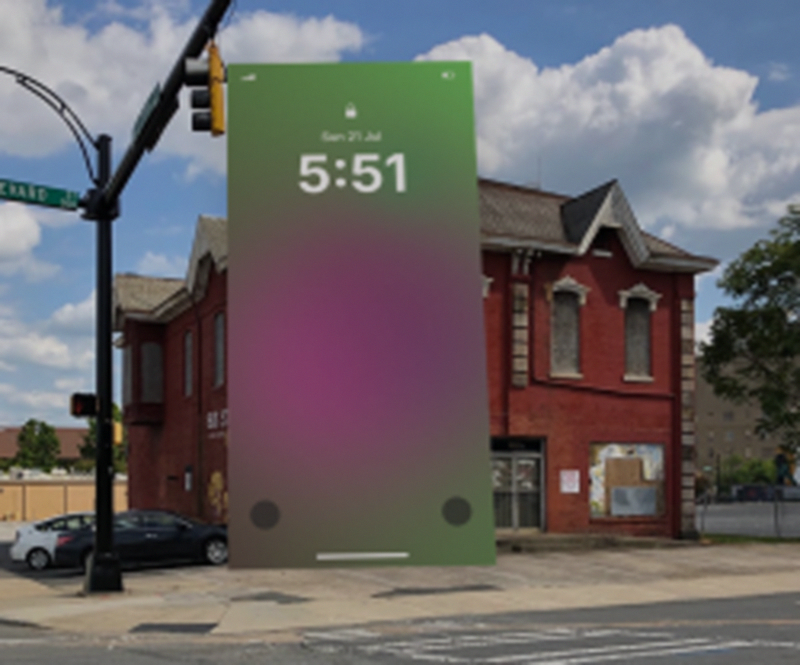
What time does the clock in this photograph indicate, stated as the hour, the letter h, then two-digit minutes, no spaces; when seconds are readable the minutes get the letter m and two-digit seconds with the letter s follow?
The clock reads 5h51
